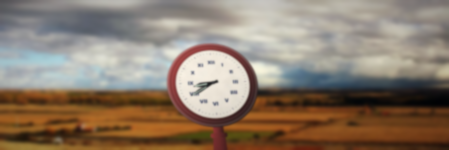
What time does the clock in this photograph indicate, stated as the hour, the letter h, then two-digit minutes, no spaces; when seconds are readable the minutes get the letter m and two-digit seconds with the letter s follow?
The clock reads 8h40
